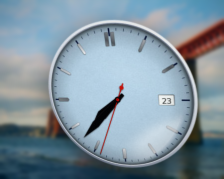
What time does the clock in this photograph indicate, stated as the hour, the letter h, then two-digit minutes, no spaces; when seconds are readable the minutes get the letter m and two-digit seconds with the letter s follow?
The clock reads 7h37m34s
